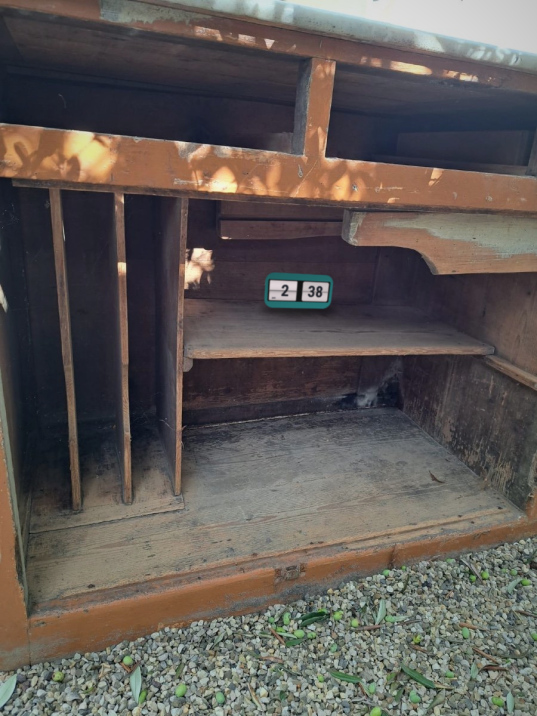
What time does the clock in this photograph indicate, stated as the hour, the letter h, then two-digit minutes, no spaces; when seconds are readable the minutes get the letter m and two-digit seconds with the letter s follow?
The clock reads 2h38
